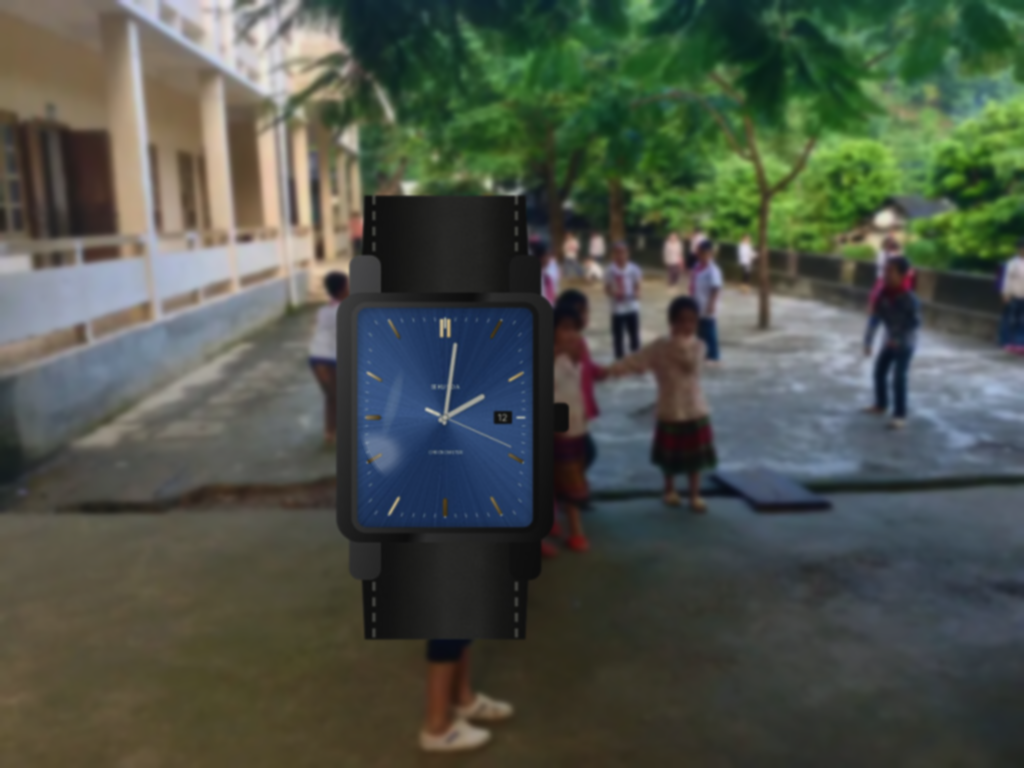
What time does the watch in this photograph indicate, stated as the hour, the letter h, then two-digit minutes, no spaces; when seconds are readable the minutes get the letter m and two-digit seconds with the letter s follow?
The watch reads 2h01m19s
